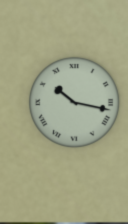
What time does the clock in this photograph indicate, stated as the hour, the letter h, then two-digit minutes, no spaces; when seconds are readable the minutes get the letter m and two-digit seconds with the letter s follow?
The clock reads 10h17
